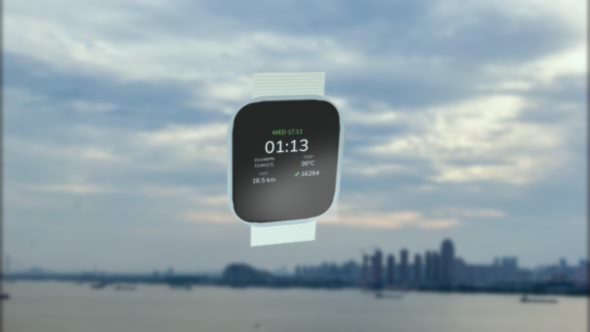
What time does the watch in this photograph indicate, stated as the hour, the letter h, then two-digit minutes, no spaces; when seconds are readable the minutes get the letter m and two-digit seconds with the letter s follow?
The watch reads 1h13
